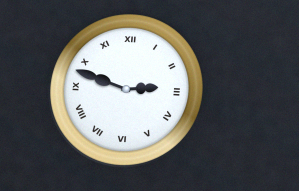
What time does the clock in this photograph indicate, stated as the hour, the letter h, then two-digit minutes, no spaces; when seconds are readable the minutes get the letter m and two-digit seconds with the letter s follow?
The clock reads 2h48
